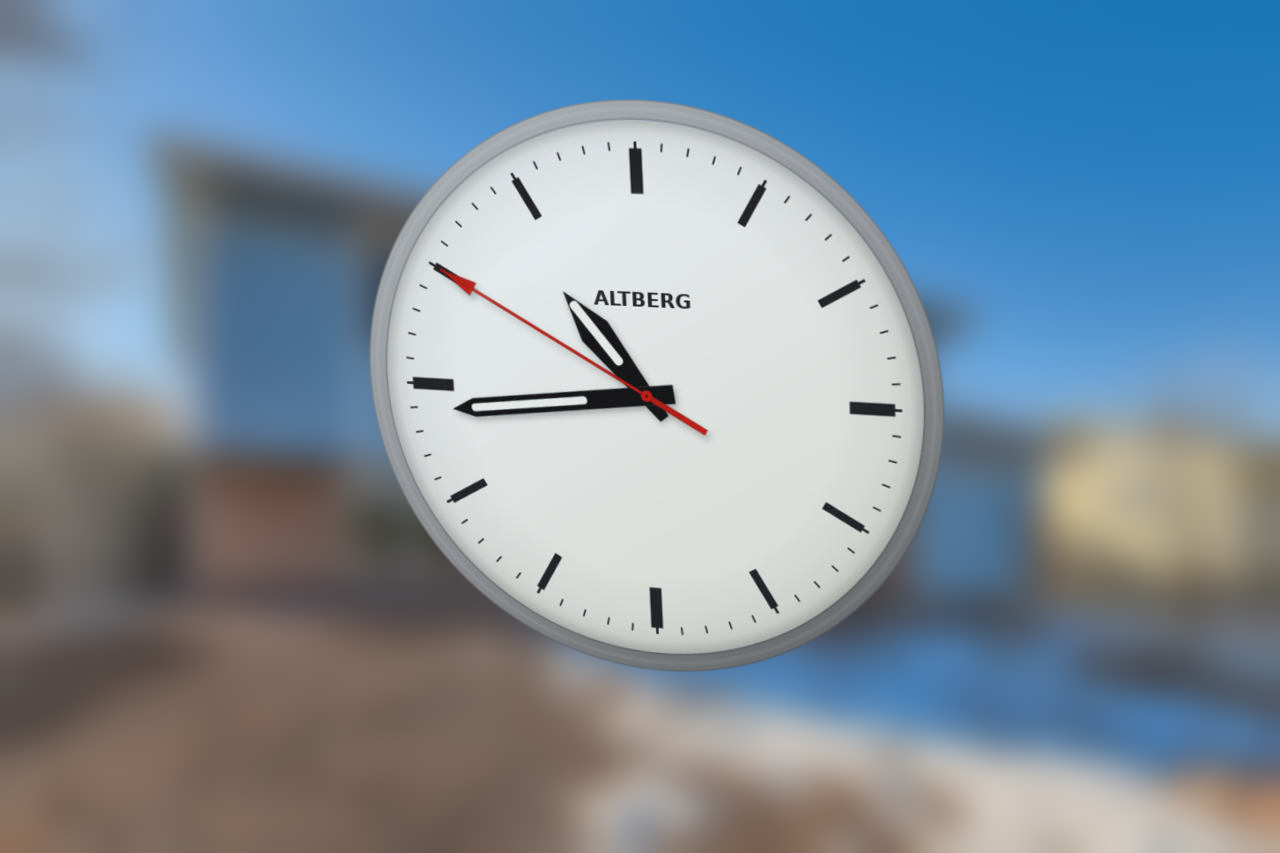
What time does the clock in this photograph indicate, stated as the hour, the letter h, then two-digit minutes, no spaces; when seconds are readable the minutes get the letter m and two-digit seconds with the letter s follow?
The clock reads 10h43m50s
